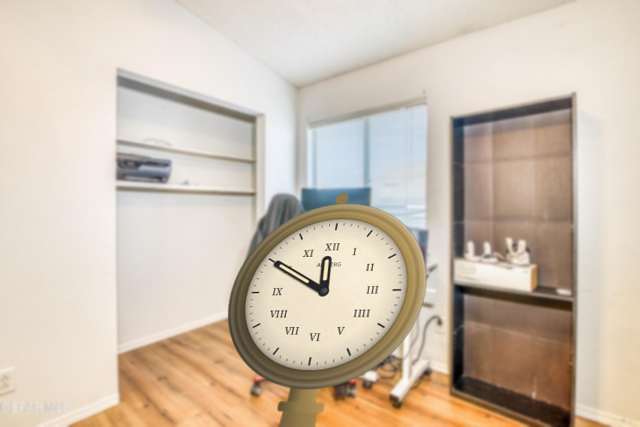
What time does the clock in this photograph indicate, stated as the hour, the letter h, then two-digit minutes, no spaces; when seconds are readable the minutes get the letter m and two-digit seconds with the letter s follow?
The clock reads 11h50
